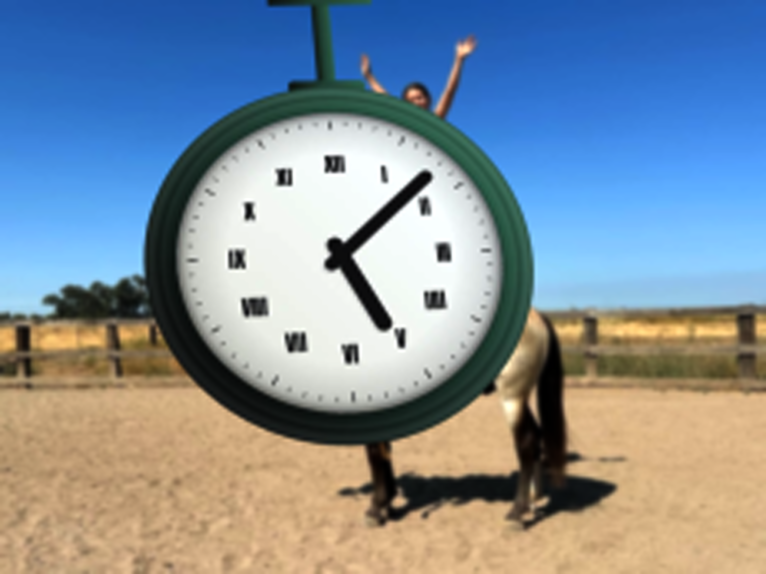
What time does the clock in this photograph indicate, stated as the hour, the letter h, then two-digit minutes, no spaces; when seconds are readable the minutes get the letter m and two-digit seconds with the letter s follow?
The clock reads 5h08
